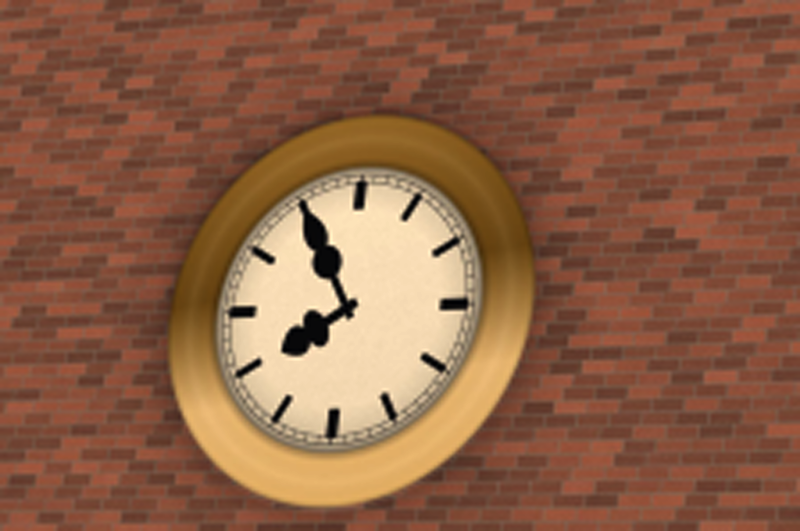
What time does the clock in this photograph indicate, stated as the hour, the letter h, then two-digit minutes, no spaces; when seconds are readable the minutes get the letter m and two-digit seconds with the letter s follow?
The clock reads 7h55
